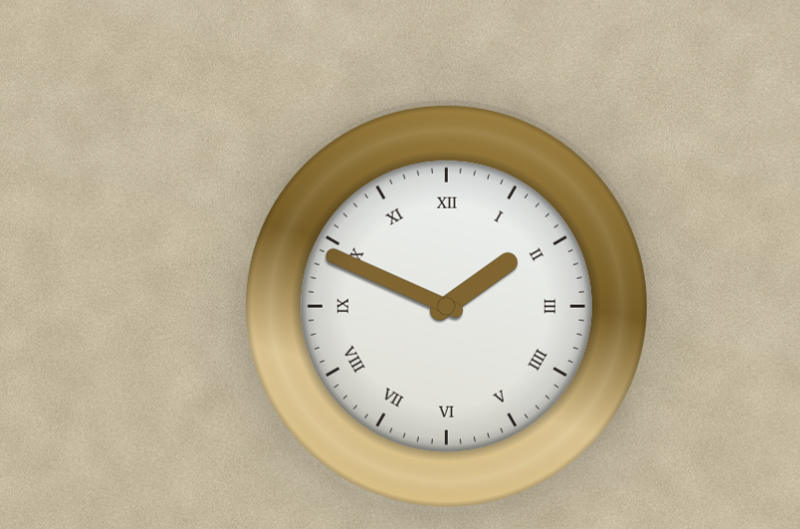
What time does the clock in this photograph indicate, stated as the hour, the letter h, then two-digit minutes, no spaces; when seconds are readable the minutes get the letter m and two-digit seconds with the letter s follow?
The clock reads 1h49
